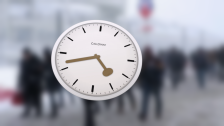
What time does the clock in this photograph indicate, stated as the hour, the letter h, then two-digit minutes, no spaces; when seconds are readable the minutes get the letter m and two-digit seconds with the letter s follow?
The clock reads 4h42
